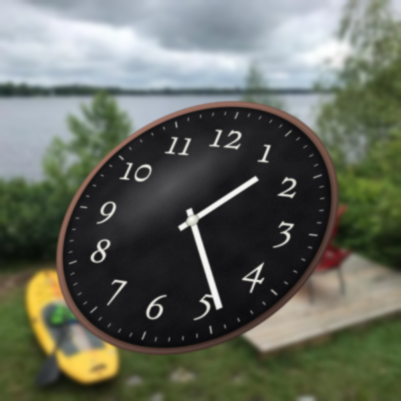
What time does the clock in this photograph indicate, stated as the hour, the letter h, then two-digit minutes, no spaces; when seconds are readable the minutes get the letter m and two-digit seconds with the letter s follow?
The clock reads 1h24
